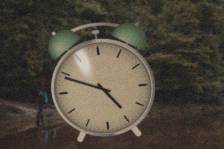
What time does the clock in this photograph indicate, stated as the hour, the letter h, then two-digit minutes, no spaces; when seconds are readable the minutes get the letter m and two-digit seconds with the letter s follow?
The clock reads 4h49
